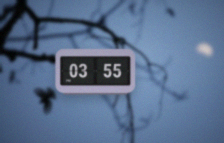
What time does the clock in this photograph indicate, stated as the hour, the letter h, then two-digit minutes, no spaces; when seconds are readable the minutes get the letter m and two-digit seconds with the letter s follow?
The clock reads 3h55
